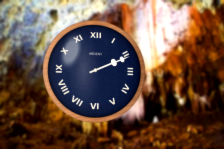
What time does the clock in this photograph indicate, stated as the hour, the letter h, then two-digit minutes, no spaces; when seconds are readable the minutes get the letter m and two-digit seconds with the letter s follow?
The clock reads 2h11
